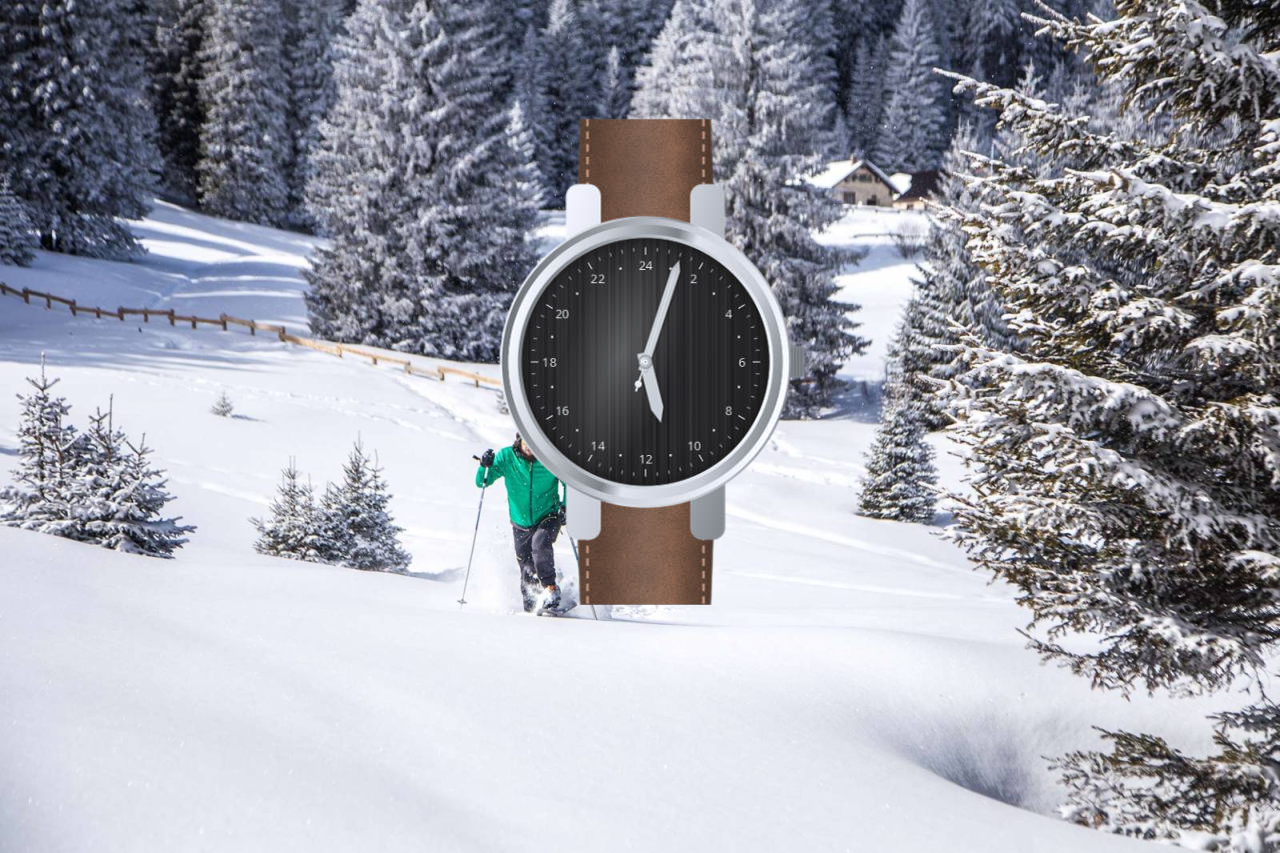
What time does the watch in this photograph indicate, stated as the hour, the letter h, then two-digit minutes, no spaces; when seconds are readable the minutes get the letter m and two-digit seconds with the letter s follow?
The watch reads 11h03m03s
